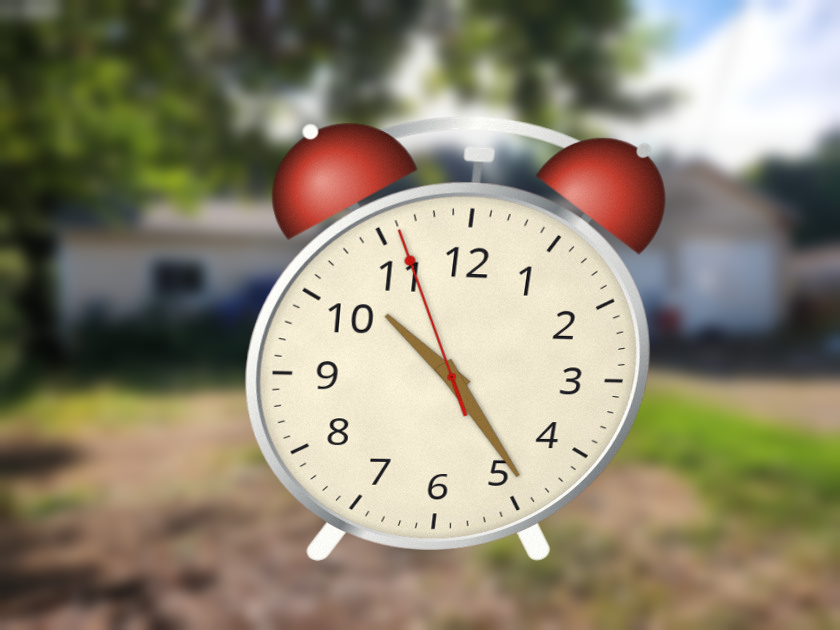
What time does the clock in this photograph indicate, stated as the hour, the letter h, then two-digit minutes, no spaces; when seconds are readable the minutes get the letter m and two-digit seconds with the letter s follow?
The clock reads 10h23m56s
